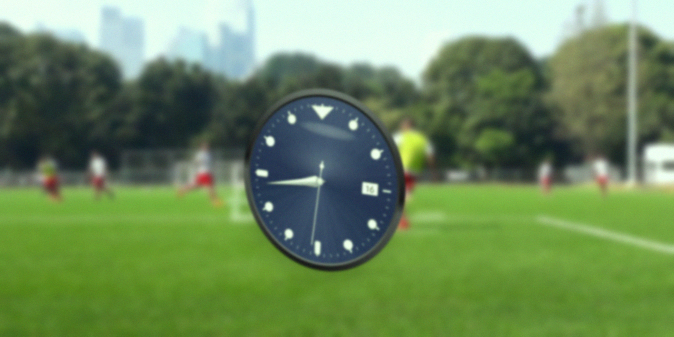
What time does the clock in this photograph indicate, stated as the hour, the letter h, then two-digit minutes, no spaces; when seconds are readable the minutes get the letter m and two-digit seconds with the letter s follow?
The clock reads 8h43m31s
